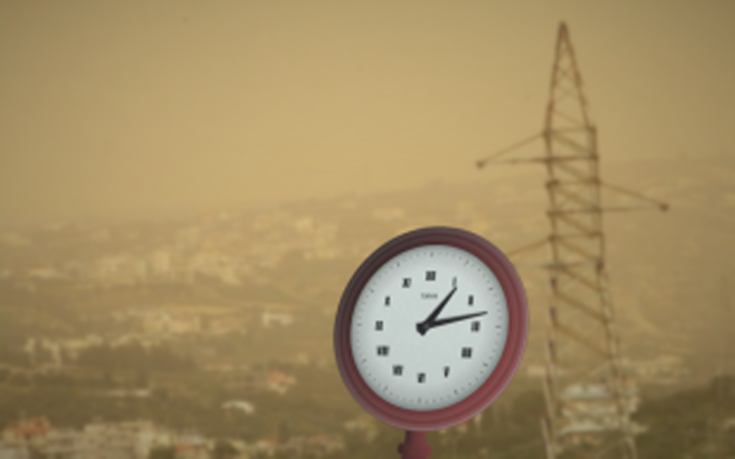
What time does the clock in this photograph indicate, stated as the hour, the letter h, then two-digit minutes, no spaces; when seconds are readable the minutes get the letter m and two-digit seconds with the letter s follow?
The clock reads 1h13
